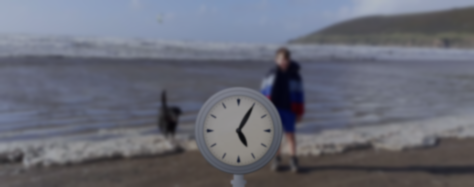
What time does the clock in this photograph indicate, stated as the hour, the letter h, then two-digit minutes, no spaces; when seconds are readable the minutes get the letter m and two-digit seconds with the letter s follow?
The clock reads 5h05
